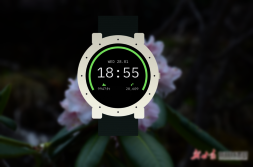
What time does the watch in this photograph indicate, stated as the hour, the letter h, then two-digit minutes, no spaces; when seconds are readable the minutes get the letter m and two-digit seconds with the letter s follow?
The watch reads 18h55
